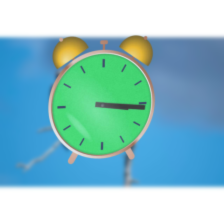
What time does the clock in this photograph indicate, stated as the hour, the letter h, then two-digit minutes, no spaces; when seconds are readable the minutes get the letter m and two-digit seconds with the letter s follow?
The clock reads 3h16
